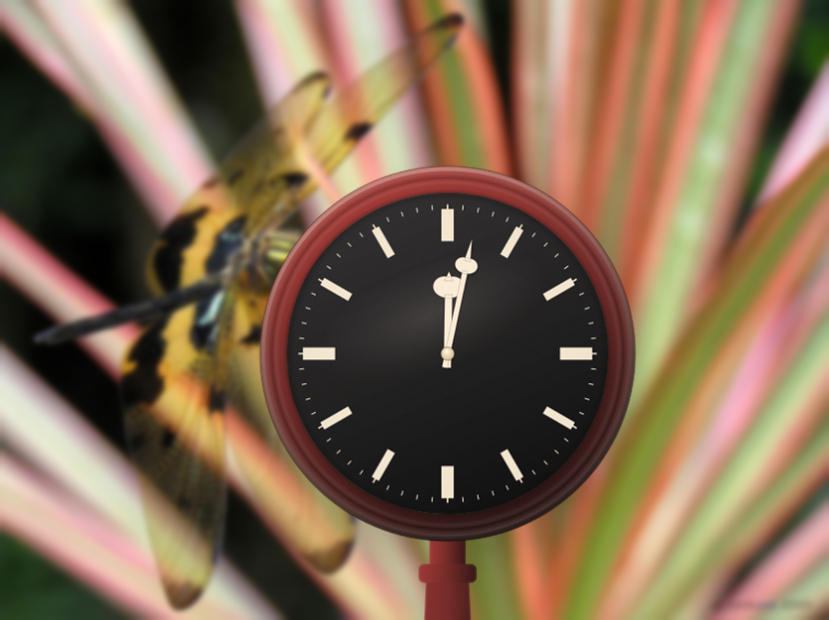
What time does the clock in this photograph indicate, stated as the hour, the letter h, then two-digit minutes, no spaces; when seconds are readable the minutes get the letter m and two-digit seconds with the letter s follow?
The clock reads 12h02
